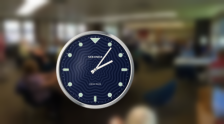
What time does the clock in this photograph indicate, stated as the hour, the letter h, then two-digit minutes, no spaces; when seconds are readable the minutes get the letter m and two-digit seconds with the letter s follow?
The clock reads 2h06
